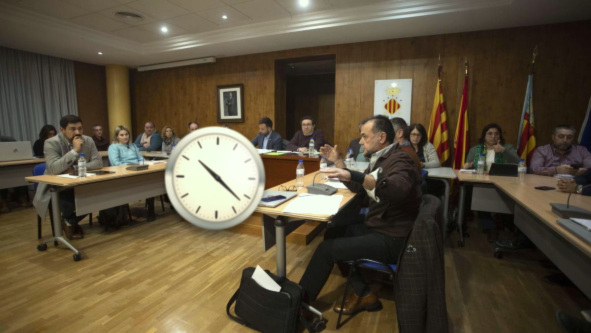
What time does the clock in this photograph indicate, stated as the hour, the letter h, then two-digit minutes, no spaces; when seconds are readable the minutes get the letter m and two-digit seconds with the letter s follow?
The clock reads 10h22
